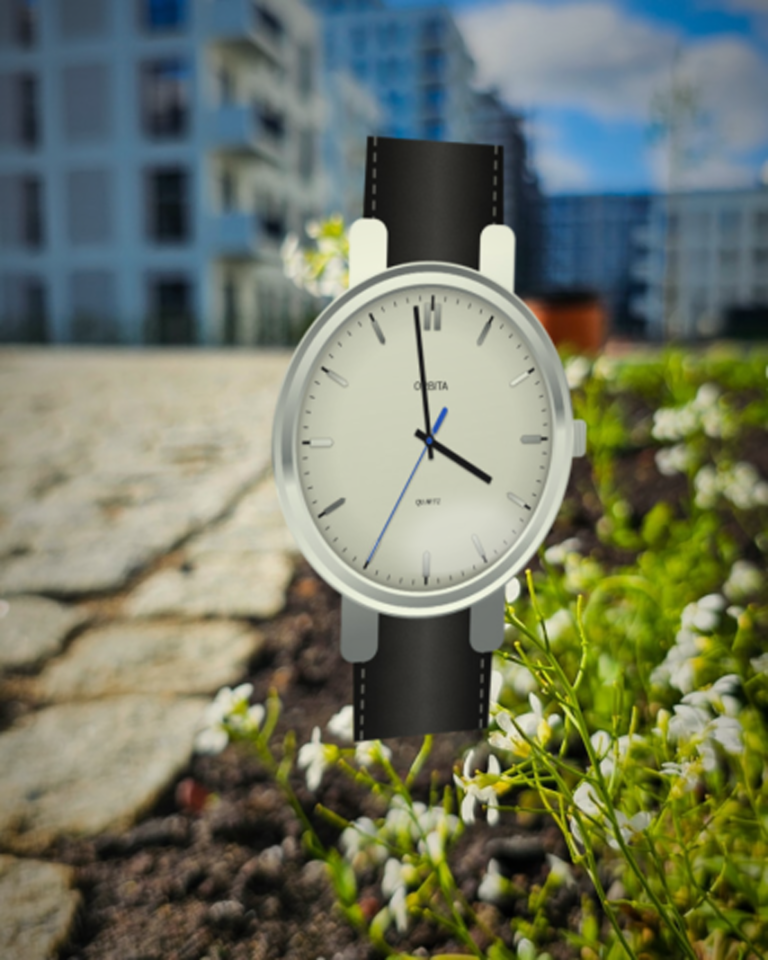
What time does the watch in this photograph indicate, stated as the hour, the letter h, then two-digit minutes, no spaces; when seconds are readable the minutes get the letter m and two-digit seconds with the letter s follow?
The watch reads 3h58m35s
